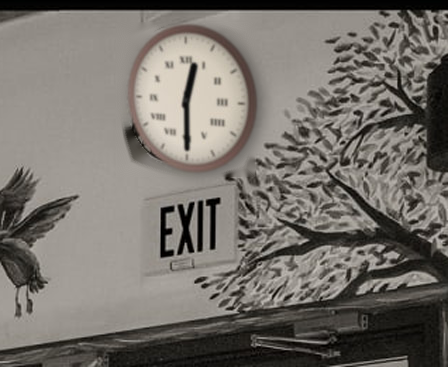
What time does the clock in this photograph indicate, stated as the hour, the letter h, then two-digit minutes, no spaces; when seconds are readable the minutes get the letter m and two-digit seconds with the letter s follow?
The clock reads 12h30
